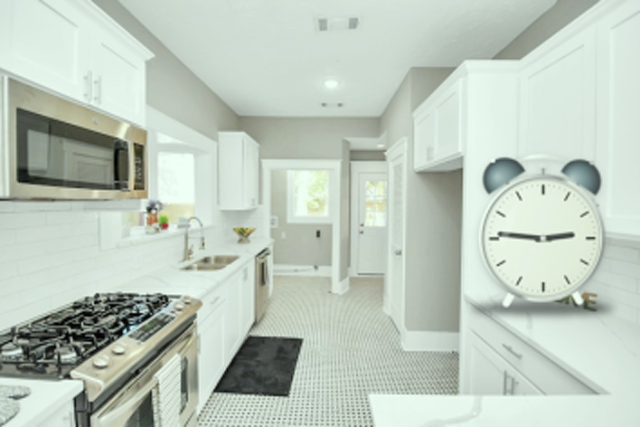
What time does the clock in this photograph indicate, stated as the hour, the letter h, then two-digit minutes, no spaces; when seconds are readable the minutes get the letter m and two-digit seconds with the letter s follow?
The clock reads 2h46
